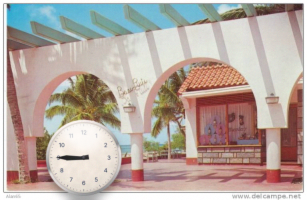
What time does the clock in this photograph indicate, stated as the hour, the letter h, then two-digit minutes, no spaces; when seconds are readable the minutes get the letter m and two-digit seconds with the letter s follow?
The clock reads 8h45
